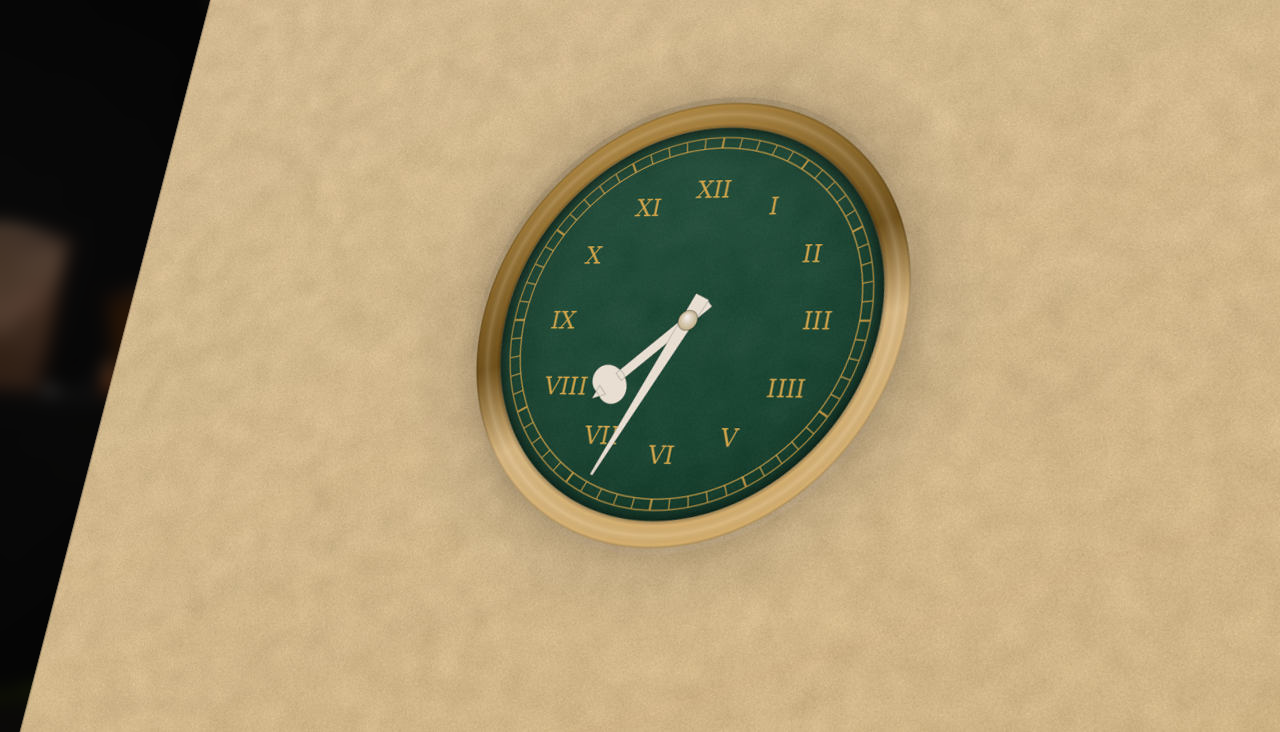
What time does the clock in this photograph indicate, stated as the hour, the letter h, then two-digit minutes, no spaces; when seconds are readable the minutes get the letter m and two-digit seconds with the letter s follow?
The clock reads 7h34
